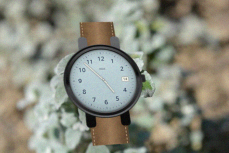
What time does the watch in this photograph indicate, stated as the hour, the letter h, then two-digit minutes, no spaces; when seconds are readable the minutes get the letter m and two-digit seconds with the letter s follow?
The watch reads 4h53
